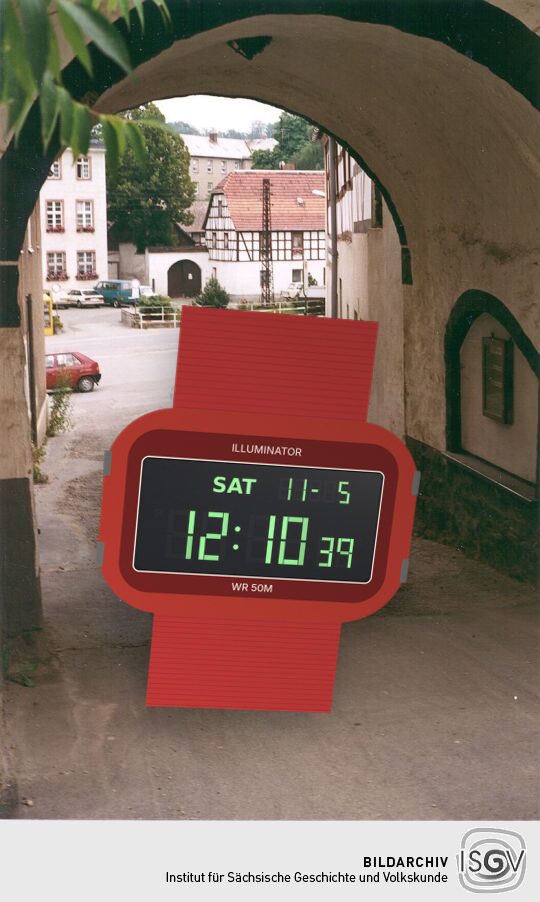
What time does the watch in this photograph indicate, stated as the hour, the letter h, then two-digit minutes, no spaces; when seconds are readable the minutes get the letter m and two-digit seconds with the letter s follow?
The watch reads 12h10m39s
